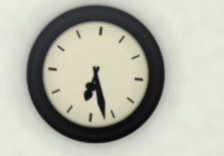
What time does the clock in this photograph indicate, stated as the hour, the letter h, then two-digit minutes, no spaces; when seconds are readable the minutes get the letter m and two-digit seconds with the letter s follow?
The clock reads 6h27
